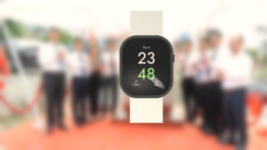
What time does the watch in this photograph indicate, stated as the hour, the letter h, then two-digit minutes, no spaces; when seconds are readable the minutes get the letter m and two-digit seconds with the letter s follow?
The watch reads 23h48
